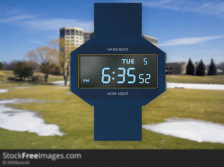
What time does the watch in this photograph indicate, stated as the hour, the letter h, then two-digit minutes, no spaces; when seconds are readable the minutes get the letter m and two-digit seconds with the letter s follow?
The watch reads 6h35m52s
